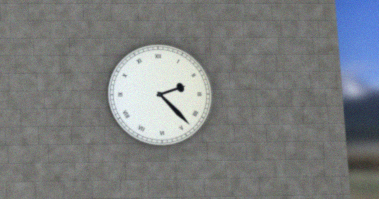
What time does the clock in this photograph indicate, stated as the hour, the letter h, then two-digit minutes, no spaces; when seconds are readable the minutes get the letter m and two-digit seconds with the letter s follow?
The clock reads 2h23
